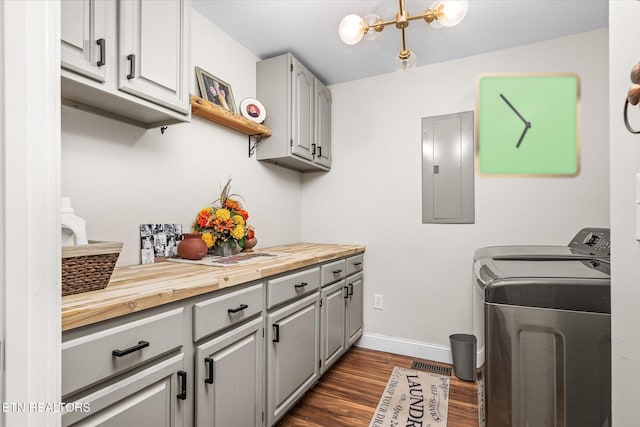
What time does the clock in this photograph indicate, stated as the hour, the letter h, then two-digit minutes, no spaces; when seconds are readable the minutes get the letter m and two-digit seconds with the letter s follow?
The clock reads 6h53
